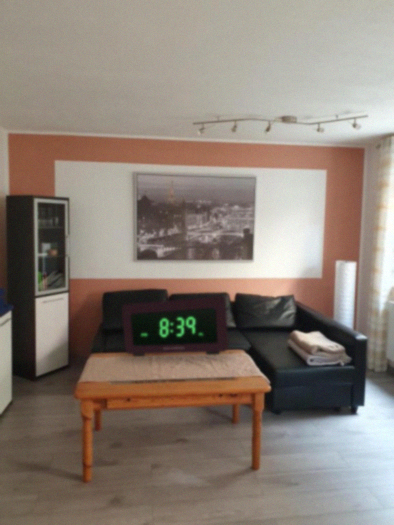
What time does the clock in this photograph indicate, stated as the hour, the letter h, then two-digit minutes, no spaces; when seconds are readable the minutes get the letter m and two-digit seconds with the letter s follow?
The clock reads 8h39
